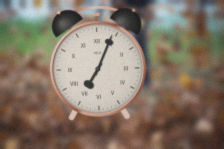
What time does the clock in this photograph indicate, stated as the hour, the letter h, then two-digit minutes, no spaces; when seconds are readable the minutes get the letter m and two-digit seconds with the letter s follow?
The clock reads 7h04
